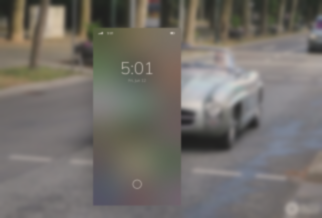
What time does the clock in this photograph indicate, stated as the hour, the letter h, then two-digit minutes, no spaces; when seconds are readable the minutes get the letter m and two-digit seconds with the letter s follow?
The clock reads 5h01
